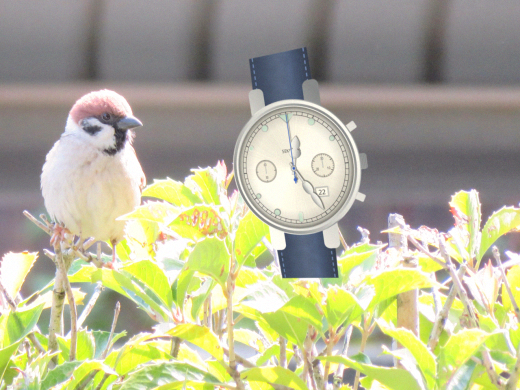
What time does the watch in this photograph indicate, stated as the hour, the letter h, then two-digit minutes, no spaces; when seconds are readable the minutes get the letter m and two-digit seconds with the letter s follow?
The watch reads 12h25
